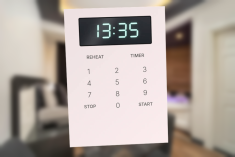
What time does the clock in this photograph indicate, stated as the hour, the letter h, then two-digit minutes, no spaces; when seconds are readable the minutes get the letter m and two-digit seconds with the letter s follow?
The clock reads 13h35
